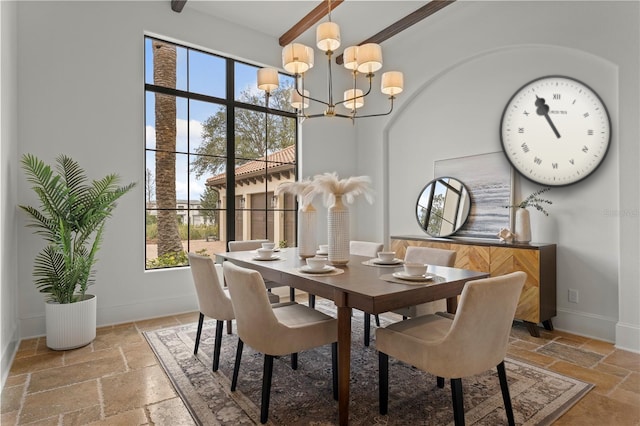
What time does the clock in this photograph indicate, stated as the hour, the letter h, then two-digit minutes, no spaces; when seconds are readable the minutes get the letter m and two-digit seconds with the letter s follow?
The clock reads 10h55
